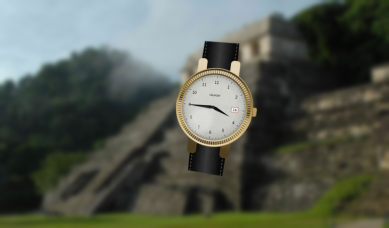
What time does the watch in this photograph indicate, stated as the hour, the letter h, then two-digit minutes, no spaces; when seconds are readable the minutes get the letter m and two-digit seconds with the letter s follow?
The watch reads 3h45
